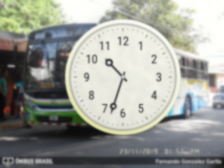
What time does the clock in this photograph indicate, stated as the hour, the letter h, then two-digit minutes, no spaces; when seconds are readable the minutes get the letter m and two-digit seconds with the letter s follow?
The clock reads 10h33
